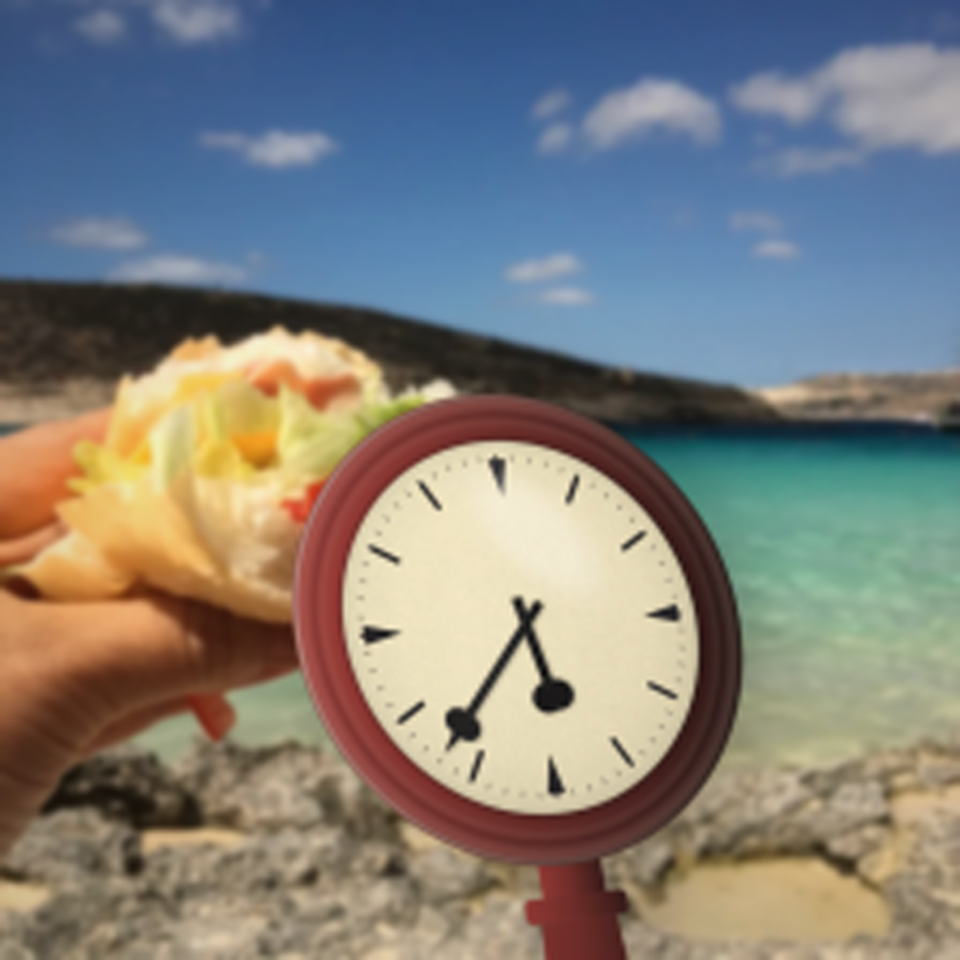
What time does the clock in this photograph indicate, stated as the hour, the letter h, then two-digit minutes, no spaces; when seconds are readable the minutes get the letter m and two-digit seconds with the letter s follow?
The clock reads 5h37
